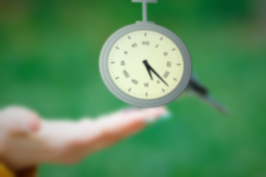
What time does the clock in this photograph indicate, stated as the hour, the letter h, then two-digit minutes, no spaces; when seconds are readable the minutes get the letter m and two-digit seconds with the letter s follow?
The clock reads 5h23
